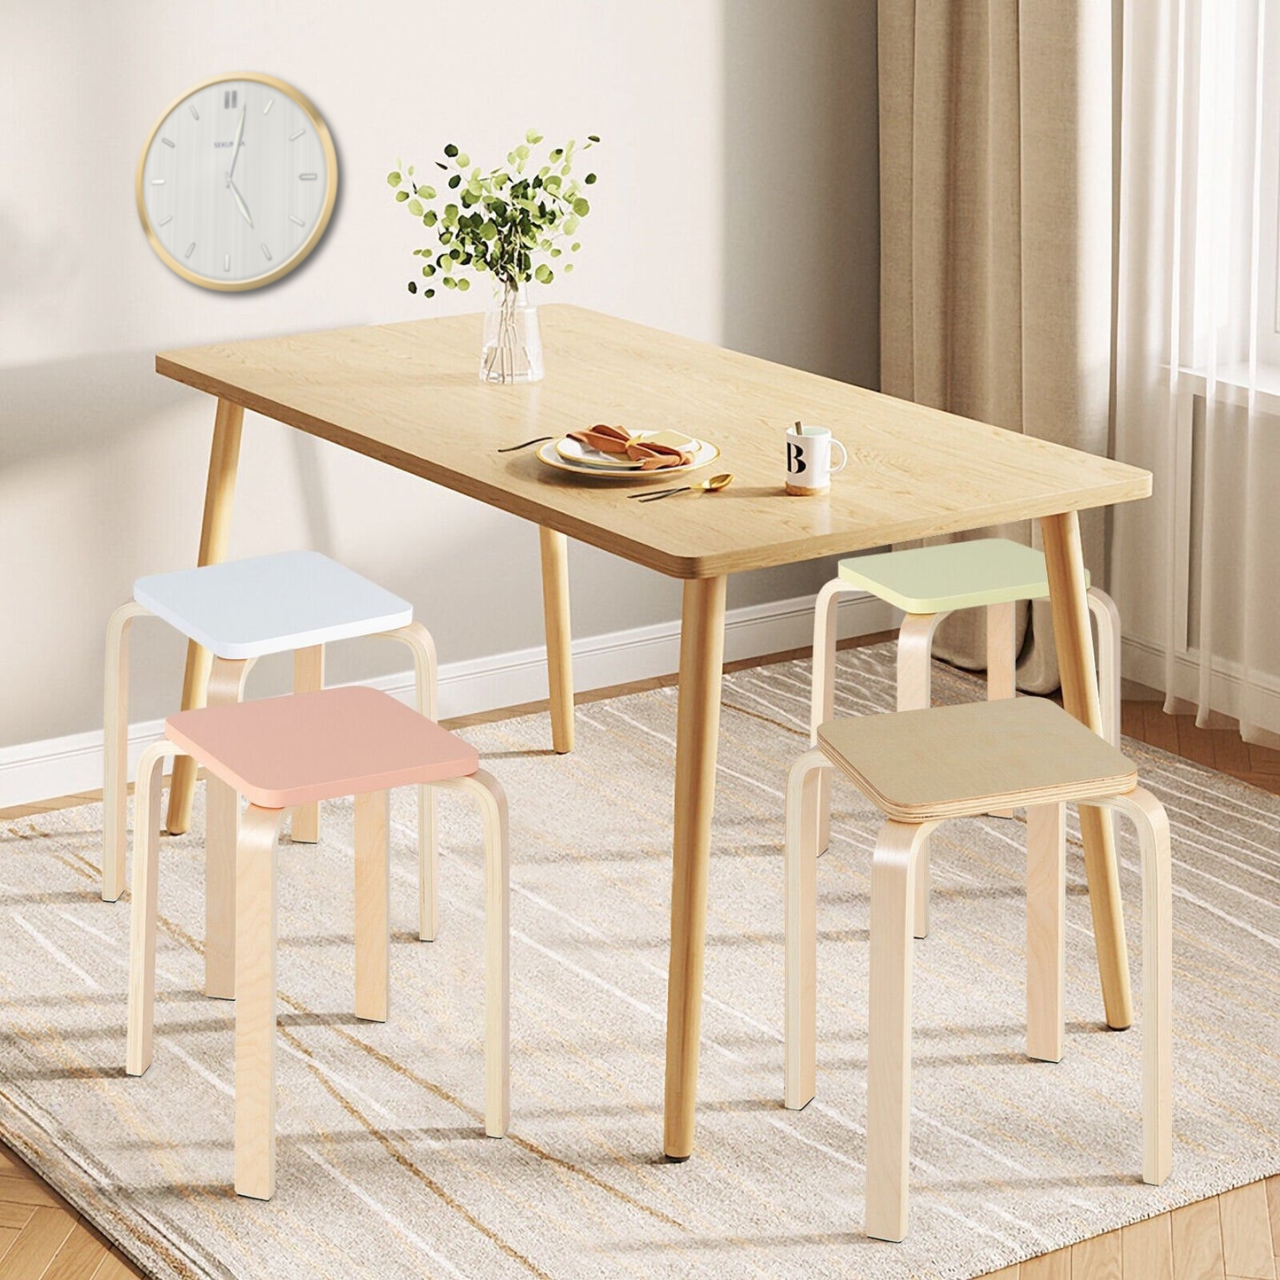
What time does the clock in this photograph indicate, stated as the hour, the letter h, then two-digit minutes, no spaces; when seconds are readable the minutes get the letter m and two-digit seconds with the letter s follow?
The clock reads 5h02
